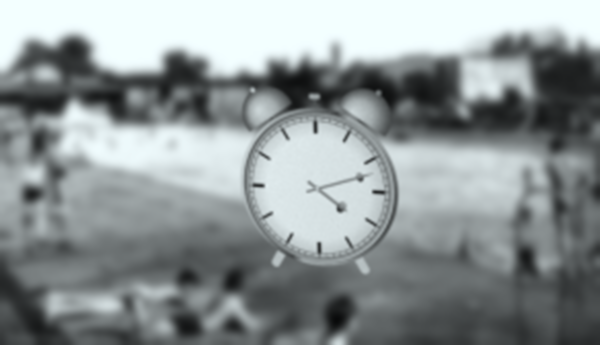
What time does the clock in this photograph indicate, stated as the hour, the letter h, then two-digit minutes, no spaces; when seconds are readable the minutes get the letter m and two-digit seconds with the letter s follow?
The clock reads 4h12
